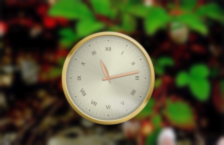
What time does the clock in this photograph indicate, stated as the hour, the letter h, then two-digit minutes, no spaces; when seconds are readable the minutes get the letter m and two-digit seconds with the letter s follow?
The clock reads 11h13
